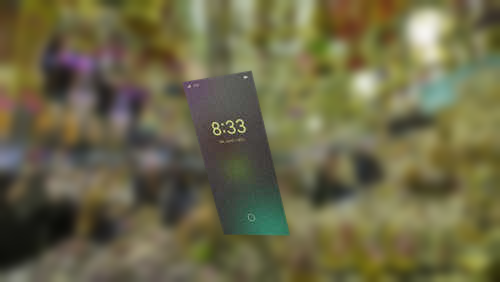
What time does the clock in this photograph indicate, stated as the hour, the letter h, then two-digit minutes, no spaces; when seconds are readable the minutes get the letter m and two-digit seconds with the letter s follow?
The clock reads 8h33
